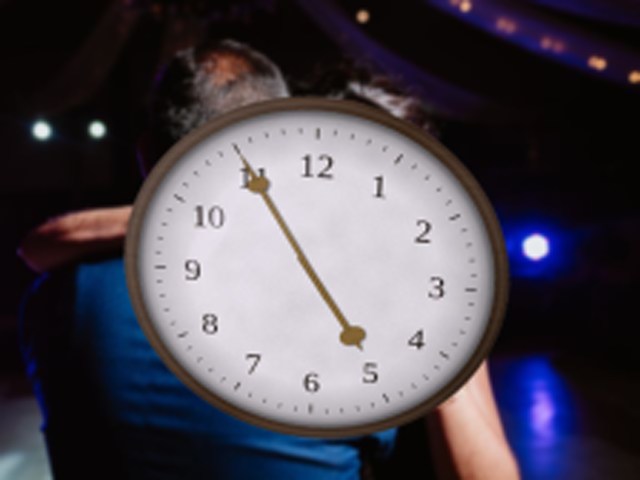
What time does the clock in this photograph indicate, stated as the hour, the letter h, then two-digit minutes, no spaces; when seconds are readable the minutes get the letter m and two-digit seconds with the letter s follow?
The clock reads 4h55
